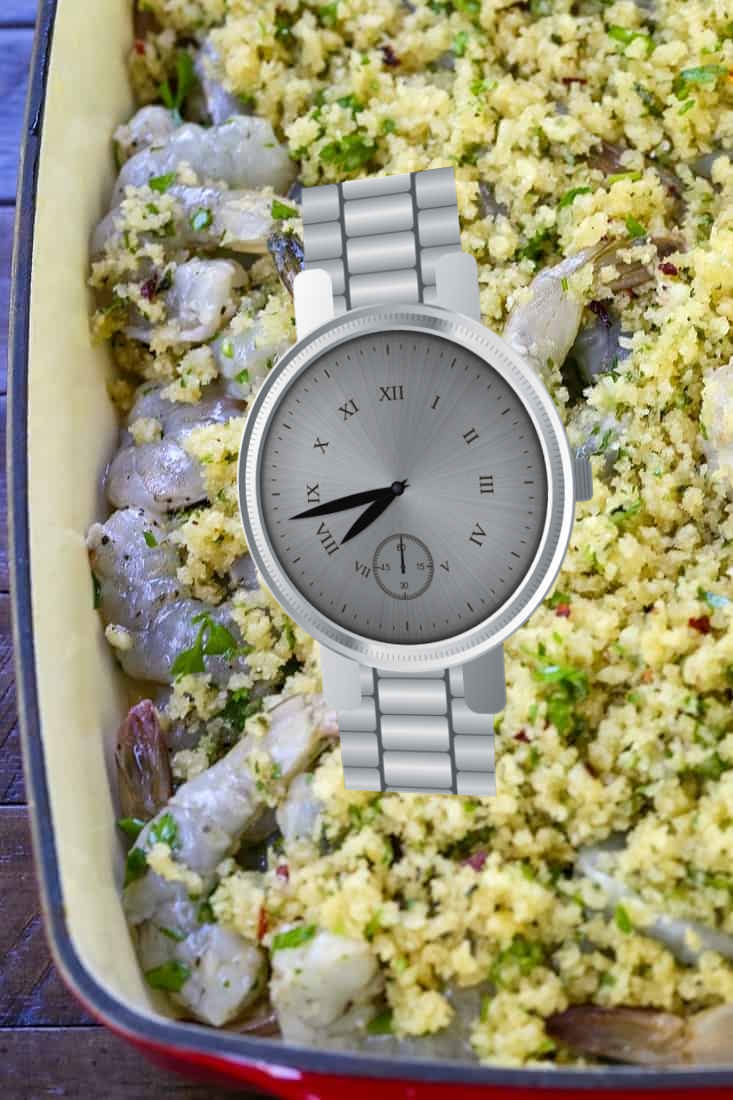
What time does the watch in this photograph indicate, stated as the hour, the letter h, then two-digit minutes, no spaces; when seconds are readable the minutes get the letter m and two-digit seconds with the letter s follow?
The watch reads 7h43
